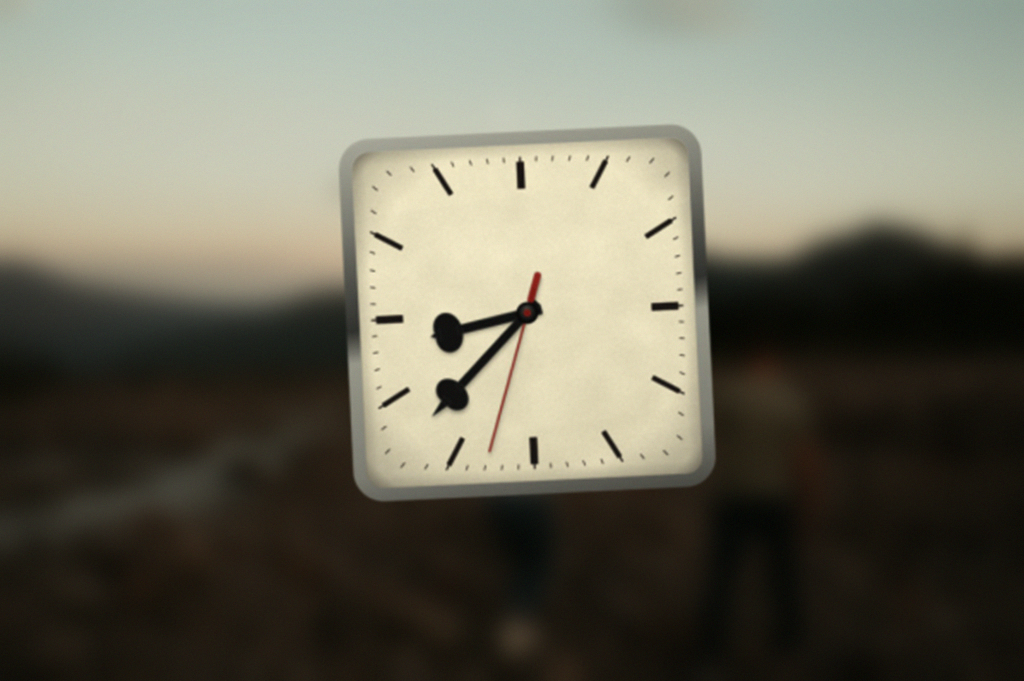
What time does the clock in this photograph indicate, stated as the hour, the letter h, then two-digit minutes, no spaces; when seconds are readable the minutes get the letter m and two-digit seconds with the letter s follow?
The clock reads 8h37m33s
